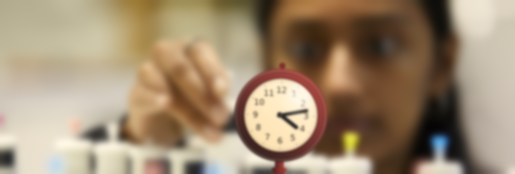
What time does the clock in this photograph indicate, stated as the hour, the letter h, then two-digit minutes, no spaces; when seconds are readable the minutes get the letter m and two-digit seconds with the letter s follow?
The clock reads 4h13
